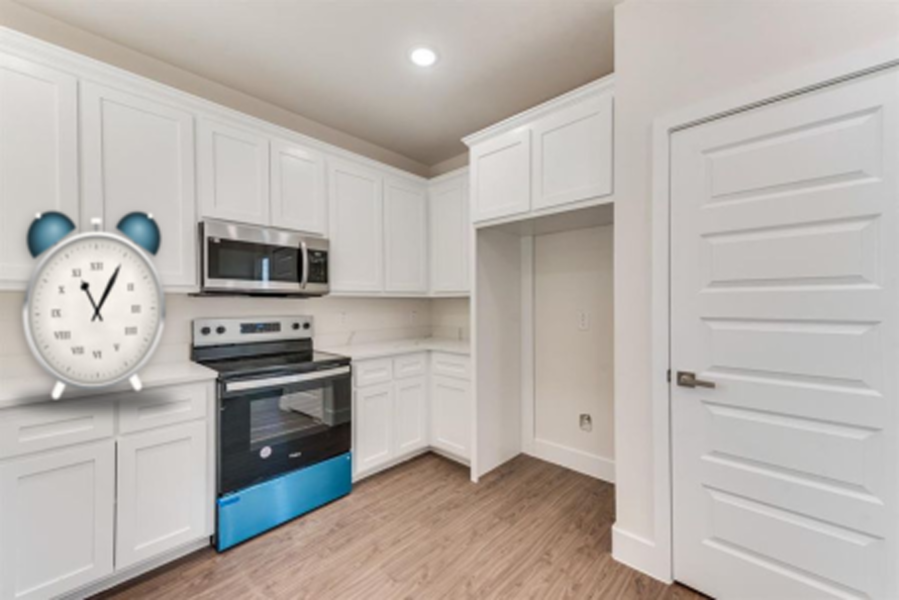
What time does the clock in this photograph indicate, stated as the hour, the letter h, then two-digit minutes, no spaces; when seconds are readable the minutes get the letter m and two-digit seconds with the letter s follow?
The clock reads 11h05
